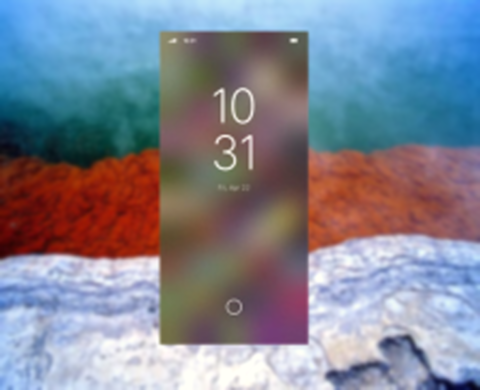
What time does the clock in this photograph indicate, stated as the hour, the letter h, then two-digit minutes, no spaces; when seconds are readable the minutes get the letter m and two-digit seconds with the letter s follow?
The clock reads 10h31
